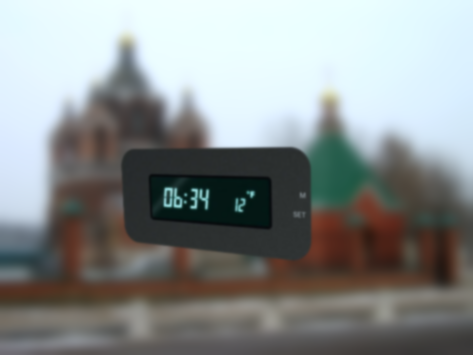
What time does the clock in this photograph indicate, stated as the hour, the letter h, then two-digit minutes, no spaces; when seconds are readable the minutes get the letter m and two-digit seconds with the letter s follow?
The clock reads 6h34
